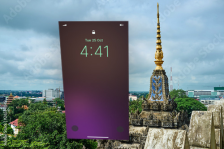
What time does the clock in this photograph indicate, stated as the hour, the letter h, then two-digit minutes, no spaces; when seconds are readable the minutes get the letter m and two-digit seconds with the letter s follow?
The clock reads 4h41
